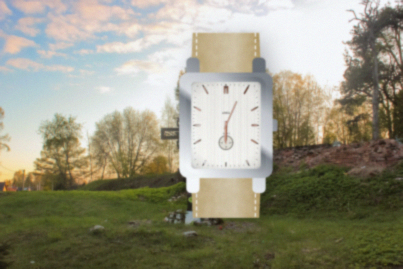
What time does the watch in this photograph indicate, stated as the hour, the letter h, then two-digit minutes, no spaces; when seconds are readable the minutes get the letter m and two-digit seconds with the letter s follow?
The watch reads 6h04
